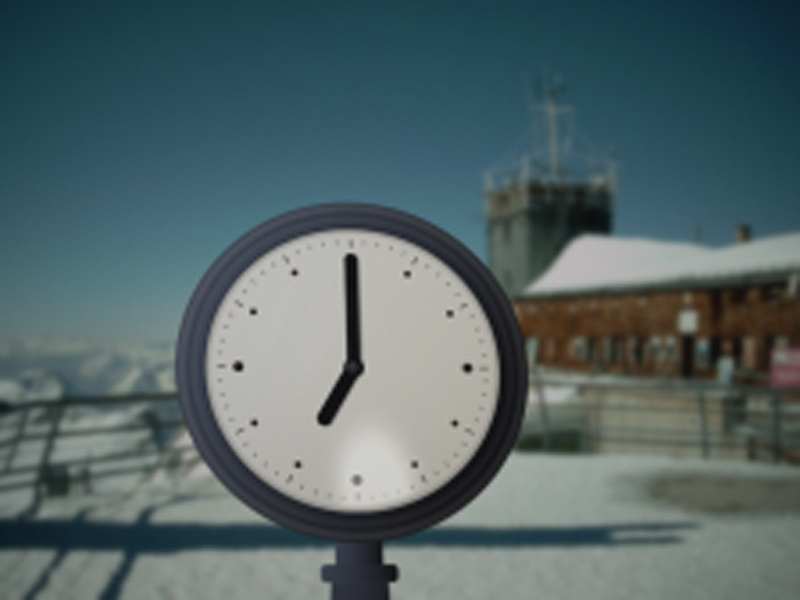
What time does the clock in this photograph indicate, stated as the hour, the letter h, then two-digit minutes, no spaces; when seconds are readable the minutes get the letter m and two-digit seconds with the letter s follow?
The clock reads 7h00
